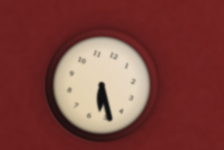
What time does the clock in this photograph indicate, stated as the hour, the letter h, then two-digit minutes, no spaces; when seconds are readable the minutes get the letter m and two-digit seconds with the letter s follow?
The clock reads 5h24
